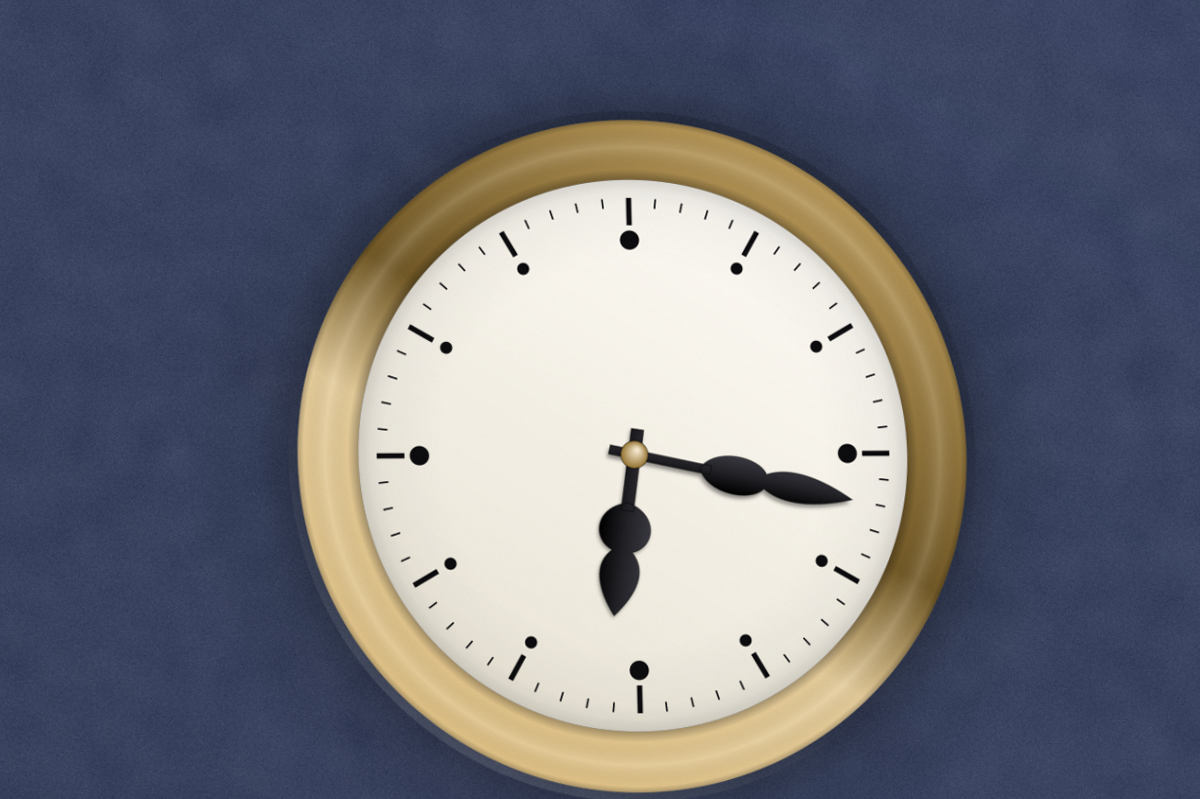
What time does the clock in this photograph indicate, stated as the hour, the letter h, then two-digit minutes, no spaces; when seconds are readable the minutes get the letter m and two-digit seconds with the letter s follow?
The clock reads 6h17
